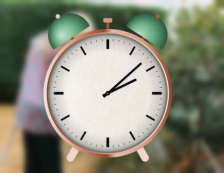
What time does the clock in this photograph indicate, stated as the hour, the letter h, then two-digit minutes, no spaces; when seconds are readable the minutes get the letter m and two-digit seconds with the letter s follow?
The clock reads 2h08
